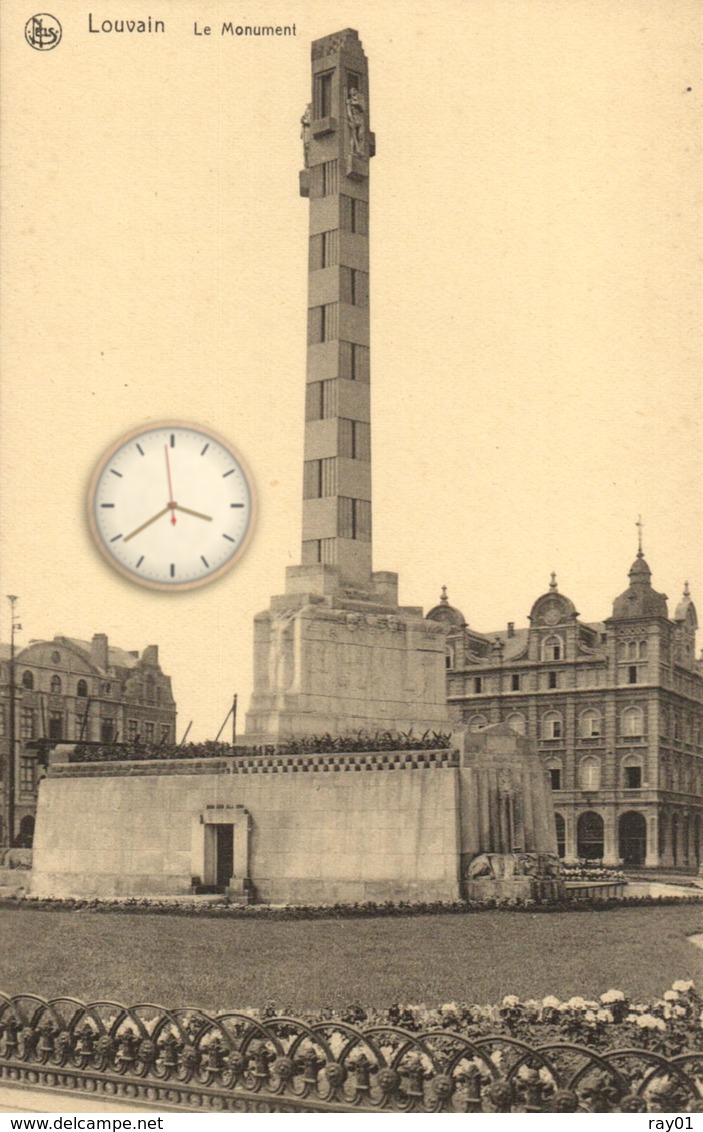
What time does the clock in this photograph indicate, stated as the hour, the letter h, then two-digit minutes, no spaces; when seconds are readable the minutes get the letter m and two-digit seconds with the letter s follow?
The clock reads 3h38m59s
